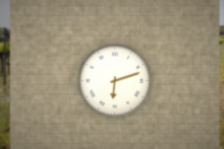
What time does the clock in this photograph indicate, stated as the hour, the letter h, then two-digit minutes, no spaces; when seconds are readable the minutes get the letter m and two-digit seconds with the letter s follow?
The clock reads 6h12
